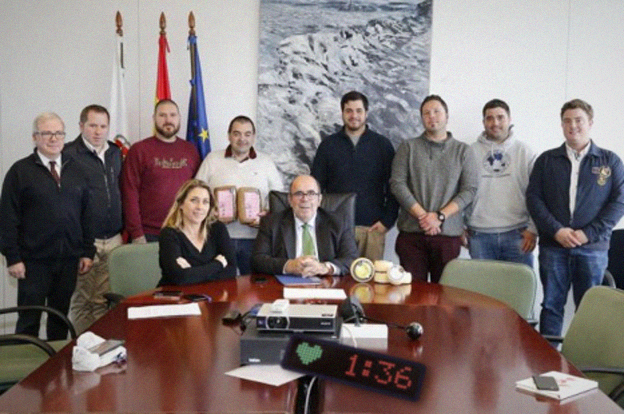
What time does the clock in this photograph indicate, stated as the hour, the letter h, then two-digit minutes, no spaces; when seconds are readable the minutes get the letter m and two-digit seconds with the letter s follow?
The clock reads 1h36
